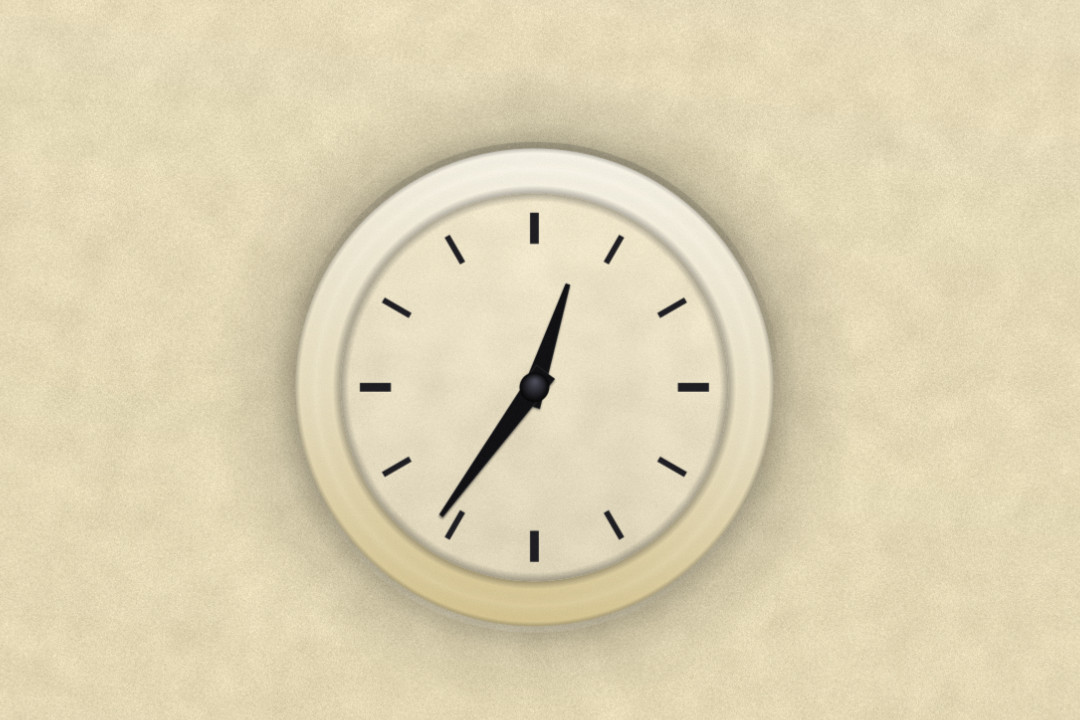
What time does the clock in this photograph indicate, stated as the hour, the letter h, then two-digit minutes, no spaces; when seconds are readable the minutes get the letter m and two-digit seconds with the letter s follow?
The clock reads 12h36
